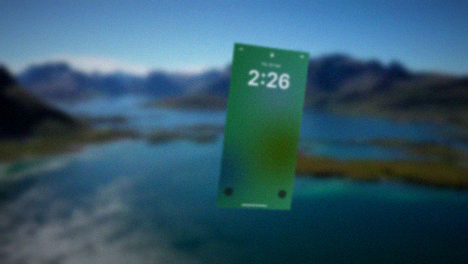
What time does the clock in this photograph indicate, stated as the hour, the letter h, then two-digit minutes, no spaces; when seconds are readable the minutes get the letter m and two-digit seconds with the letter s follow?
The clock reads 2h26
